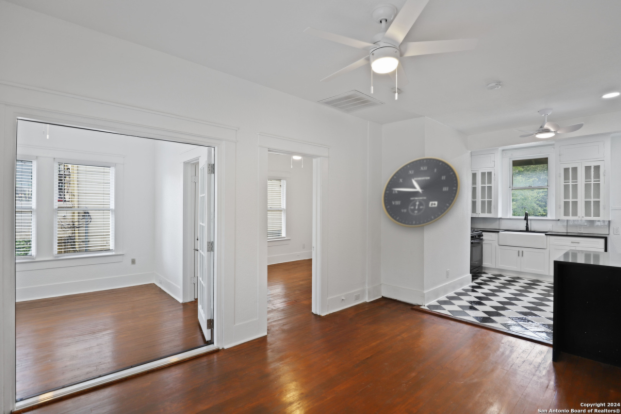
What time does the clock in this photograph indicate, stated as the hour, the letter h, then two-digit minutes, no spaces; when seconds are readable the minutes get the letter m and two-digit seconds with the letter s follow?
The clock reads 10h46
